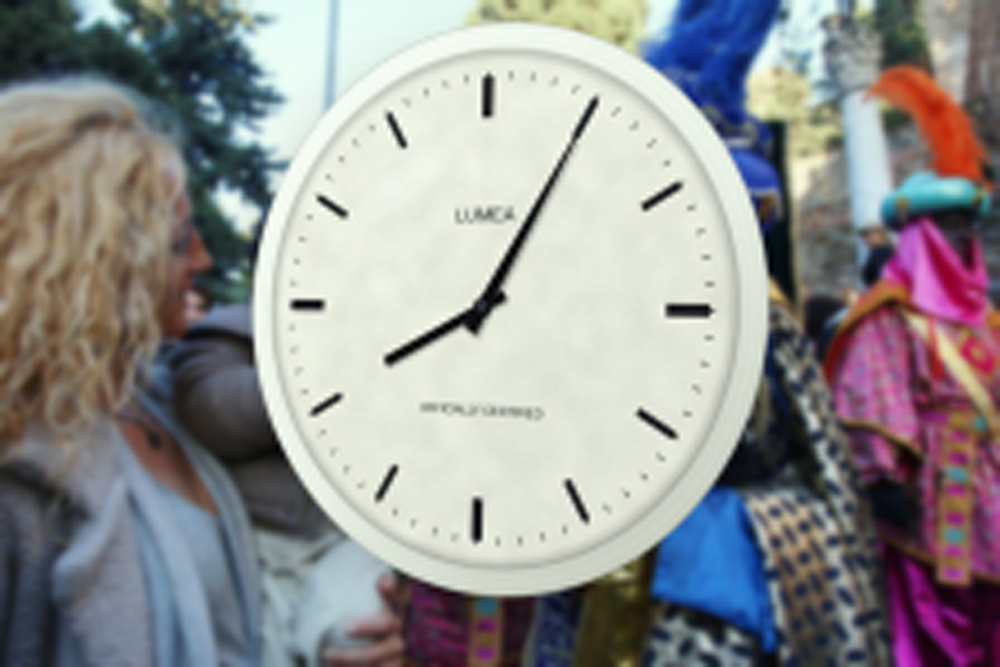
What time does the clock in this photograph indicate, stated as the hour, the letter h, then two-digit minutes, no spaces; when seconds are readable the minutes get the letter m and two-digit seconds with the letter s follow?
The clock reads 8h05
